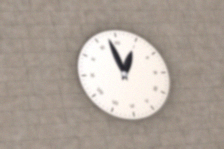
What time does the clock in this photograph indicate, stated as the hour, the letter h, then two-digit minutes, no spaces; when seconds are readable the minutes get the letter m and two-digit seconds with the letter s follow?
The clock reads 12h58
